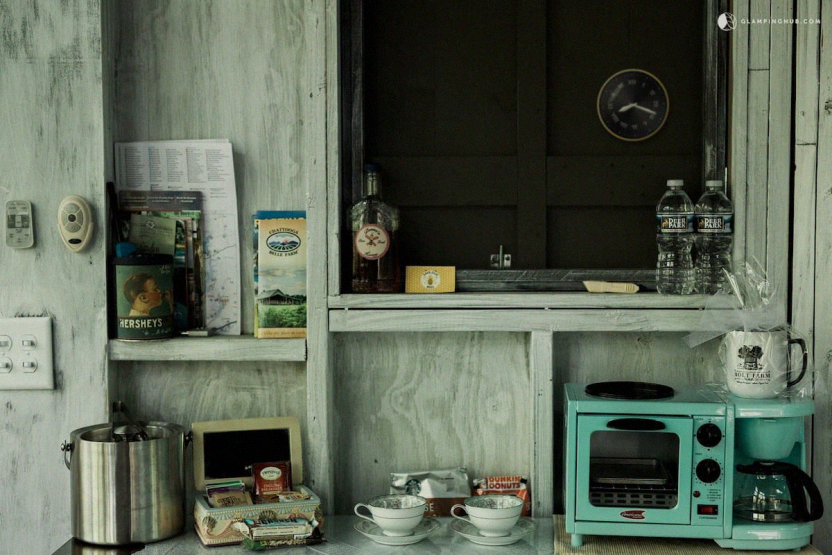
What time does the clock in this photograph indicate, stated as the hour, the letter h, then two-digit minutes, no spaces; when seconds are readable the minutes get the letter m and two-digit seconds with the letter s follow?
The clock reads 8h19
